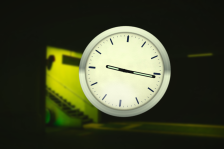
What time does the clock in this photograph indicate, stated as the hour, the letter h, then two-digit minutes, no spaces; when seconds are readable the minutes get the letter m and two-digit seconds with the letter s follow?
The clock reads 9h16
